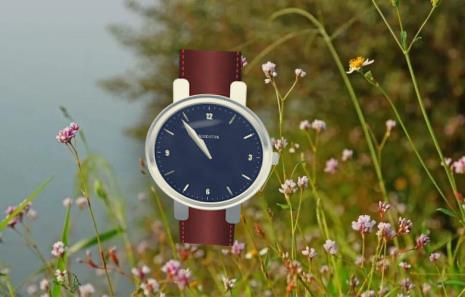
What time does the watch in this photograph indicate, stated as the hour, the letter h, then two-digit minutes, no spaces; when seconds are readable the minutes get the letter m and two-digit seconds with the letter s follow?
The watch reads 10h54
